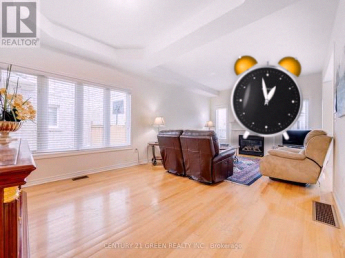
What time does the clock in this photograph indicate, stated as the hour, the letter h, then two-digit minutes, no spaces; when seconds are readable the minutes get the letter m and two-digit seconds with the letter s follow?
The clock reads 12h58
